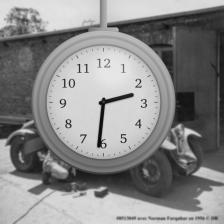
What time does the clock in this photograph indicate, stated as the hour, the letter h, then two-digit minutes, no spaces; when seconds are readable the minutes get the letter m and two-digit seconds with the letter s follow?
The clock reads 2h31
